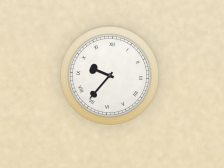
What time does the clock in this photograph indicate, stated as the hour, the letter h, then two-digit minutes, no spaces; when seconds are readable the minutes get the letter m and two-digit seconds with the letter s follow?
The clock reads 9h36
